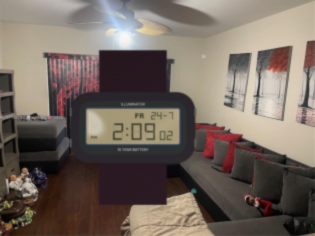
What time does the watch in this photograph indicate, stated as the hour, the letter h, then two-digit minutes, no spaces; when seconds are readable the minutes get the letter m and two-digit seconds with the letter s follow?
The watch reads 2h09
